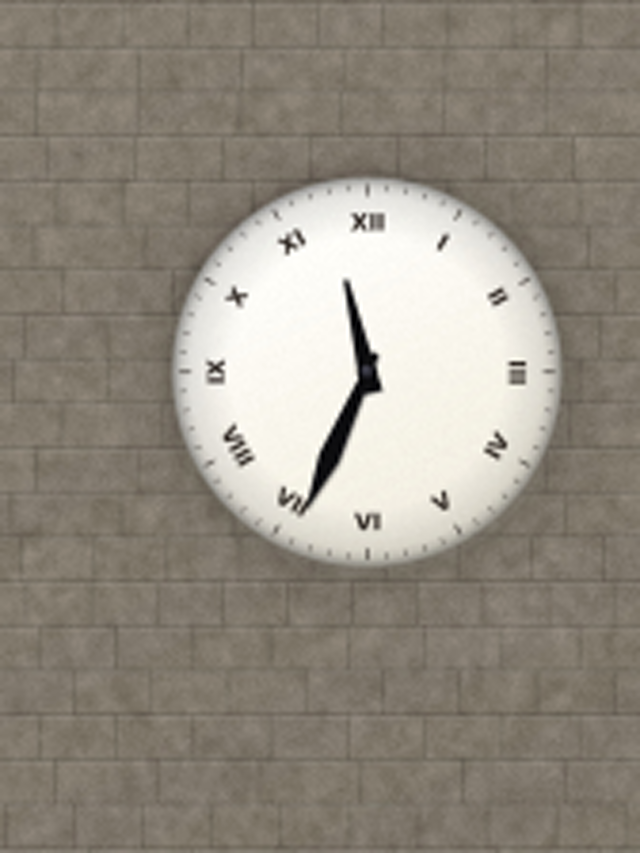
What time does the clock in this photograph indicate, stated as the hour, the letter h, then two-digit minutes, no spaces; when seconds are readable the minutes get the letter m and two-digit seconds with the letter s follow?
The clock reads 11h34
